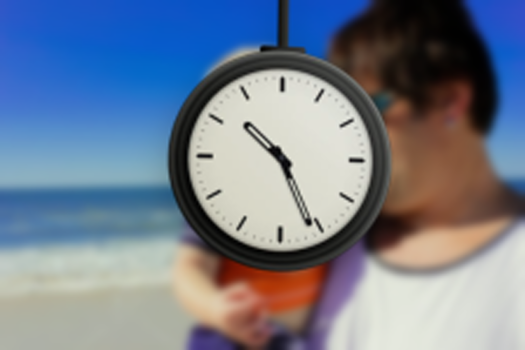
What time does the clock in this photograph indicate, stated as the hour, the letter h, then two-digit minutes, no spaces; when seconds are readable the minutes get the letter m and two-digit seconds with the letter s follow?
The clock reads 10h26
